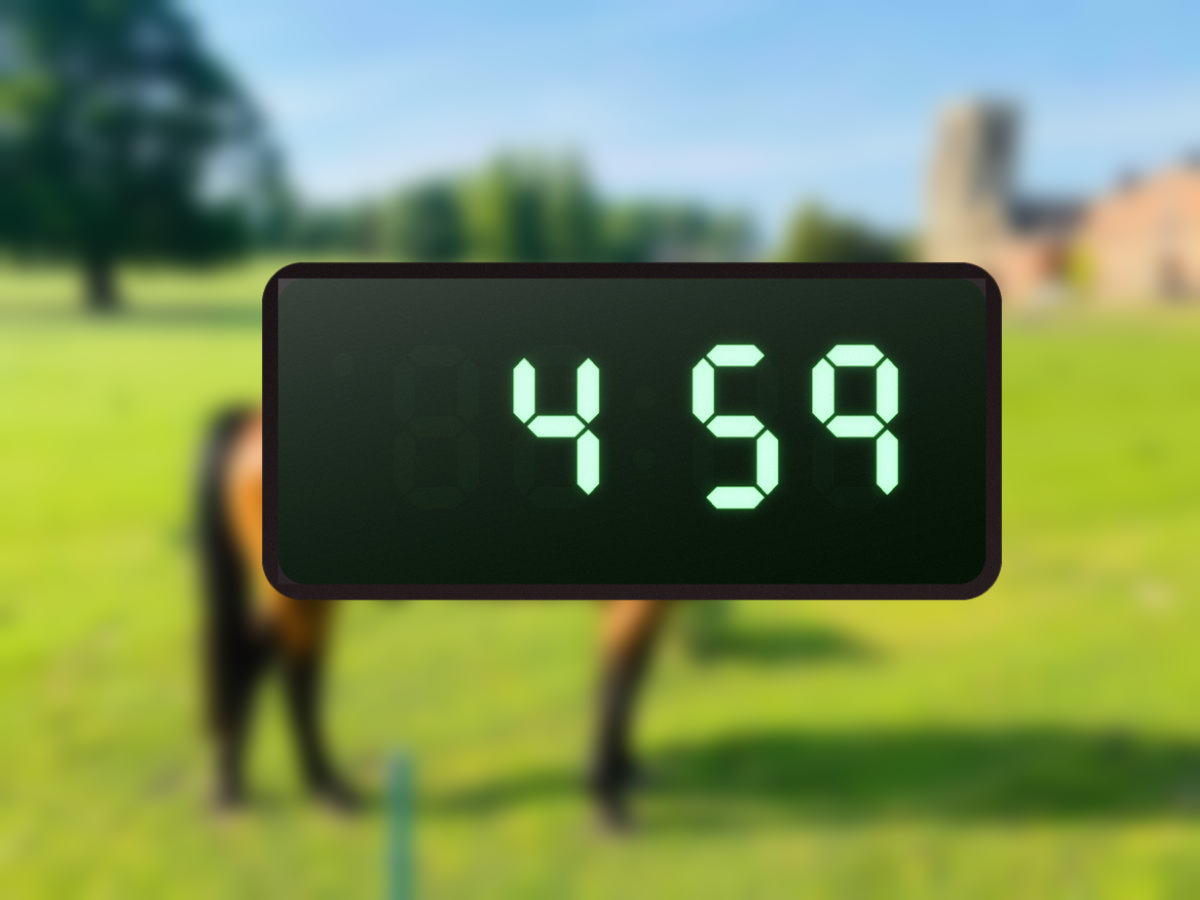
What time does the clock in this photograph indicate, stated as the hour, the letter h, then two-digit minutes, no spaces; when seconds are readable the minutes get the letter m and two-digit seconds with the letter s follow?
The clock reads 4h59
